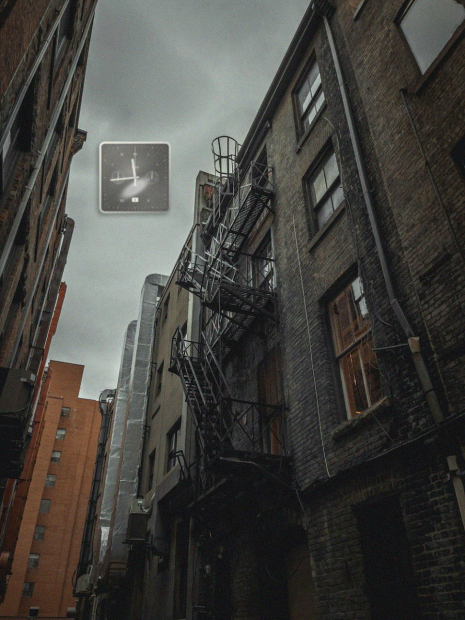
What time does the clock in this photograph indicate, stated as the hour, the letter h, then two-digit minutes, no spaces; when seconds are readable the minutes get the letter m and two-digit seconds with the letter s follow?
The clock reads 11h44
